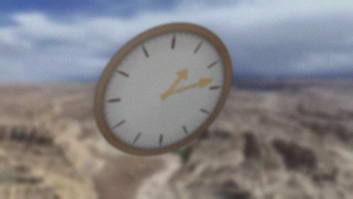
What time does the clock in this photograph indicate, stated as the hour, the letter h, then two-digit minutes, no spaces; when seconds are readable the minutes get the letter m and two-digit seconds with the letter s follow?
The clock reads 1h13
